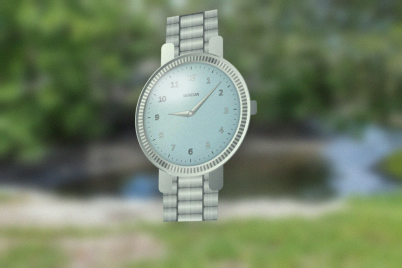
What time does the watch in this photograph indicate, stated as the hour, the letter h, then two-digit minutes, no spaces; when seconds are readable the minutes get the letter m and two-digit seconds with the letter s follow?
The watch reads 9h08
